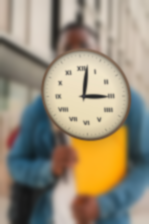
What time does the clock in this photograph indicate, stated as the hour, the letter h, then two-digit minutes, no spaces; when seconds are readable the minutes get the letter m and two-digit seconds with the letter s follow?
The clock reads 3h02
